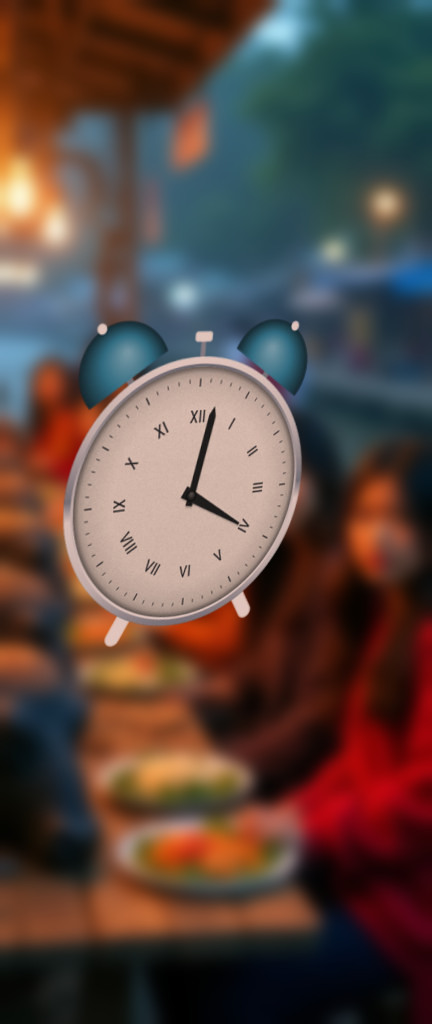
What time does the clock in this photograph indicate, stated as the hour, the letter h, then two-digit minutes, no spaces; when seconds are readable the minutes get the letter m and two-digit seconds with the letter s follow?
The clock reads 4h02
